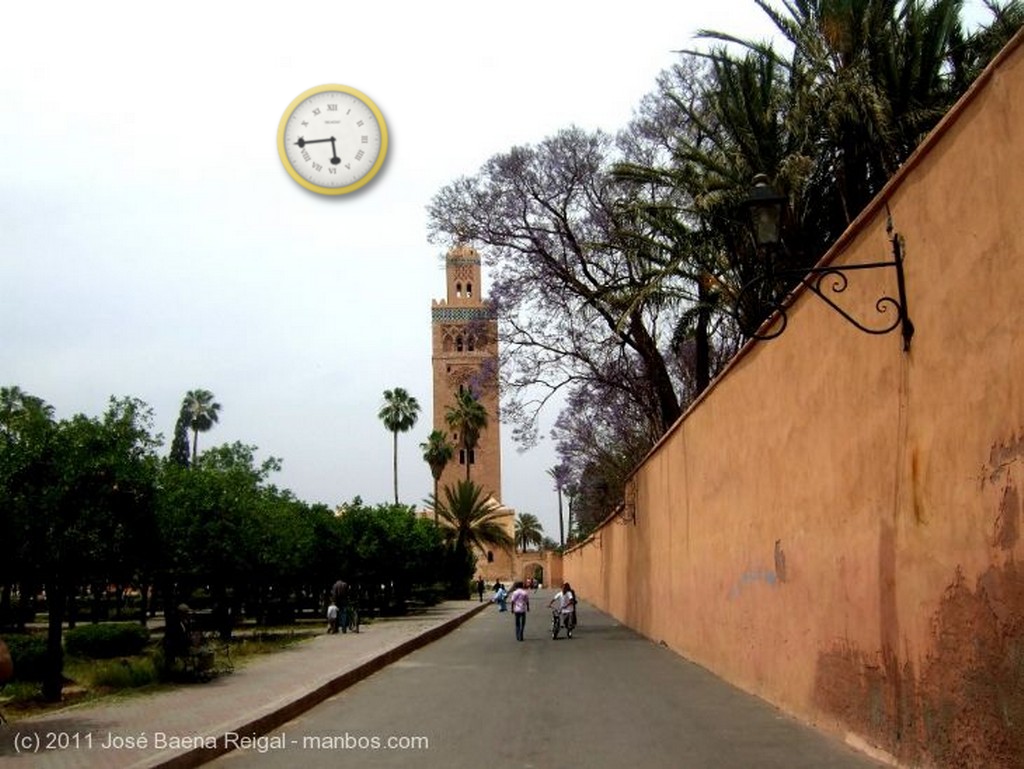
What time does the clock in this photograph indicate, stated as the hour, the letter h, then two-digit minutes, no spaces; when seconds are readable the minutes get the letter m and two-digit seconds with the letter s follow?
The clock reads 5h44
